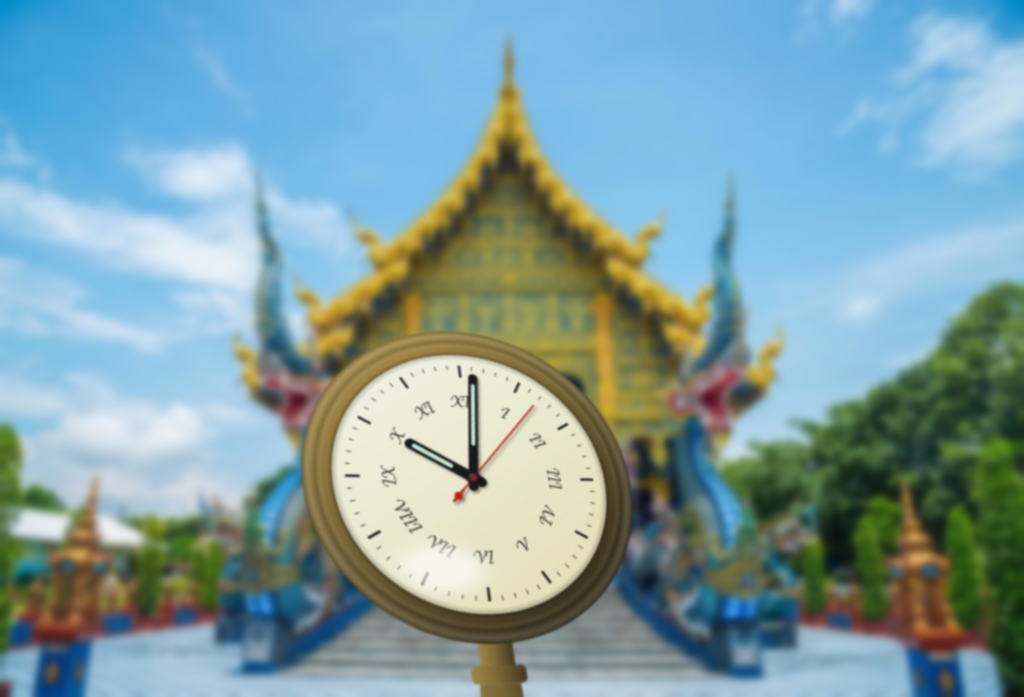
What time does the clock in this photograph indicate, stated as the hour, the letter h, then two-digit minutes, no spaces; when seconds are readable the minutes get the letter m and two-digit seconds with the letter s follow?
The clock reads 10h01m07s
